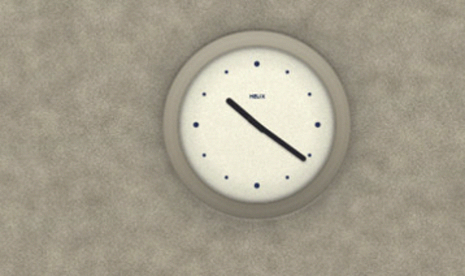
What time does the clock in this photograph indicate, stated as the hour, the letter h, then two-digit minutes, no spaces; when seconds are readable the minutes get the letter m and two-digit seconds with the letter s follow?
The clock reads 10h21
